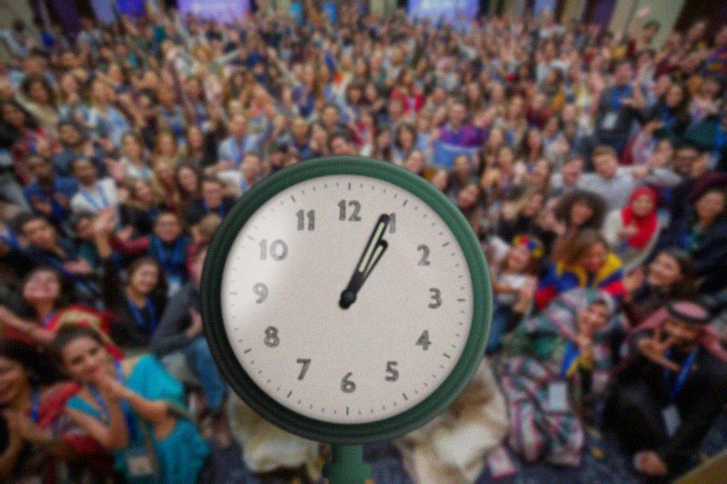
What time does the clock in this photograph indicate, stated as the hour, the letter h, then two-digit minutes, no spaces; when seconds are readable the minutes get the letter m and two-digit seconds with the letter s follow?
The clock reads 1h04
